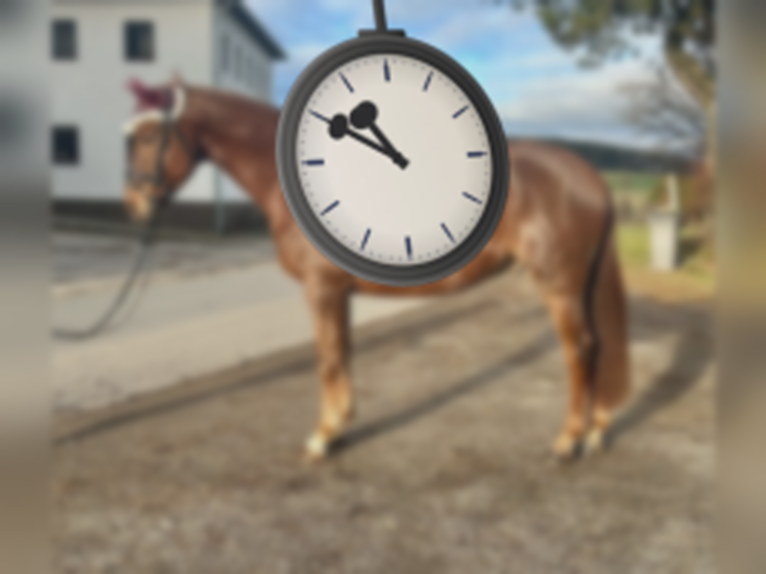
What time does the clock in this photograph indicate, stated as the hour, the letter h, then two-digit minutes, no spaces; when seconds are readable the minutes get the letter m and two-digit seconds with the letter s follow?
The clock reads 10h50
